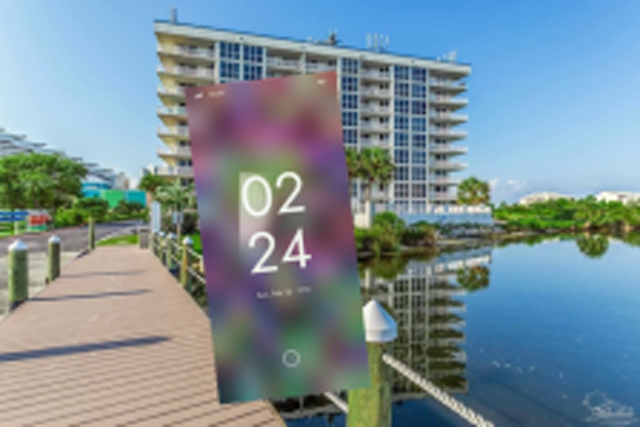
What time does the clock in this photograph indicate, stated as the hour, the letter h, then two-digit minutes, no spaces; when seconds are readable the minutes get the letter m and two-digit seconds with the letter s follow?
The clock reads 2h24
